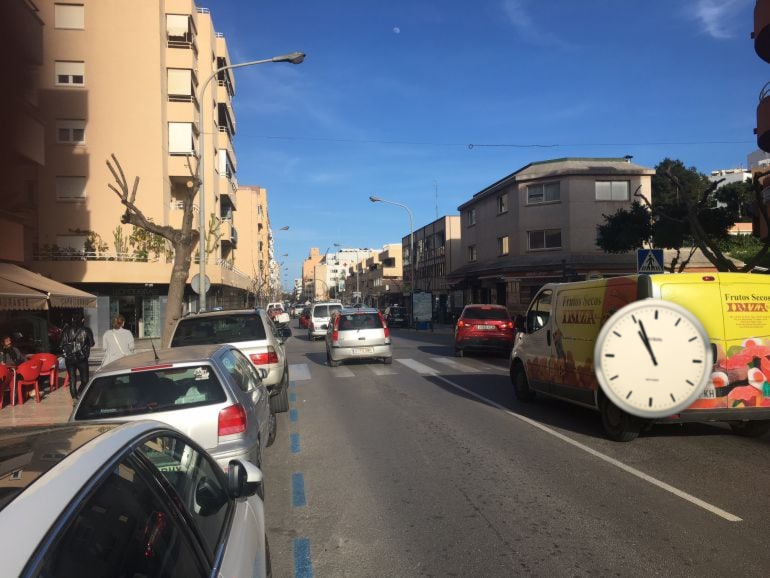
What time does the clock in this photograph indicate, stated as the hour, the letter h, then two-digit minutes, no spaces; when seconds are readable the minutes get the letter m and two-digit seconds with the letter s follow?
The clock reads 10h56
